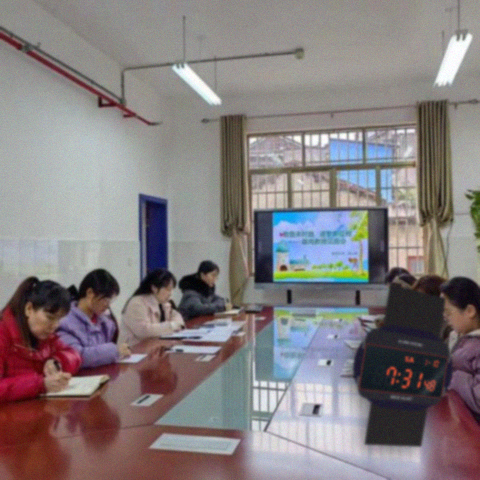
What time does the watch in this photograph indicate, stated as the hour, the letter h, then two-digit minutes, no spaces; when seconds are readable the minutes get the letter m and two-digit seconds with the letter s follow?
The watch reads 7h31m48s
